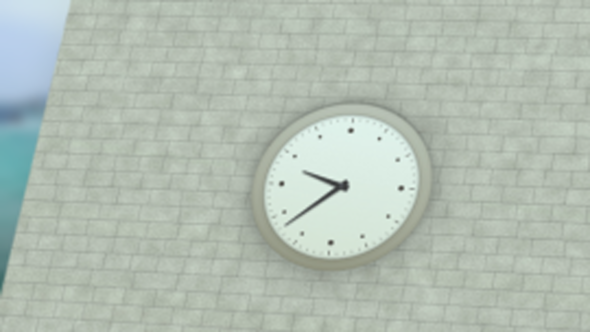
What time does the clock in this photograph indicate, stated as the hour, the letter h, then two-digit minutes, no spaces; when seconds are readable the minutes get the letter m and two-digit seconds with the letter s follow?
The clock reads 9h38
